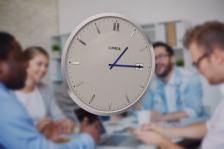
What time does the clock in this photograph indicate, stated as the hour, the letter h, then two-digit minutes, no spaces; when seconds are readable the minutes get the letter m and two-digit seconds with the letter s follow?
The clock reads 1h15
